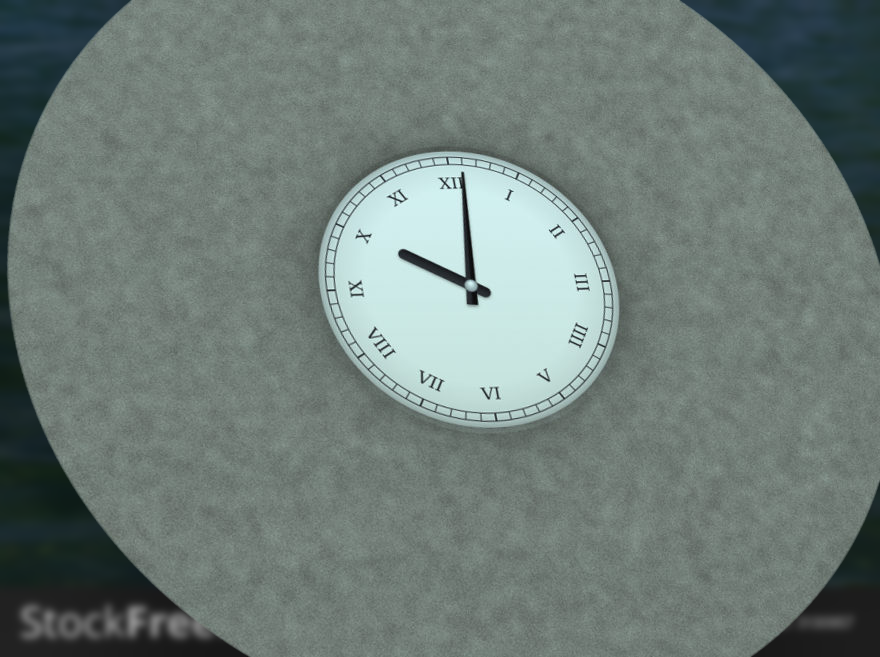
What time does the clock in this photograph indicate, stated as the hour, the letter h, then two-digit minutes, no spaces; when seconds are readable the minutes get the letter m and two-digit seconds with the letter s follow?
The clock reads 10h01
